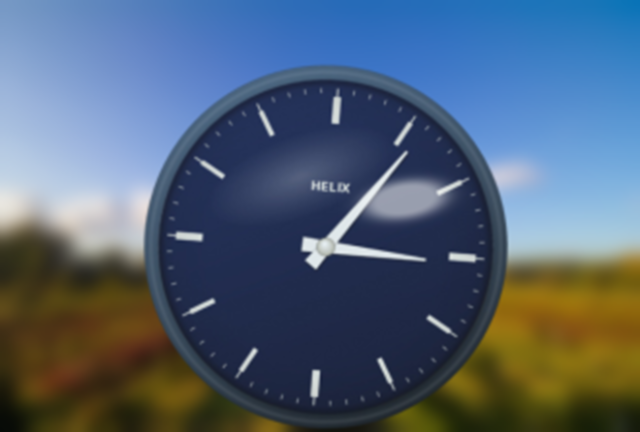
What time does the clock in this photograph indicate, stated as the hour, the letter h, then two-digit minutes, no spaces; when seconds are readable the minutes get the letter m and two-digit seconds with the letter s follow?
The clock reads 3h06
